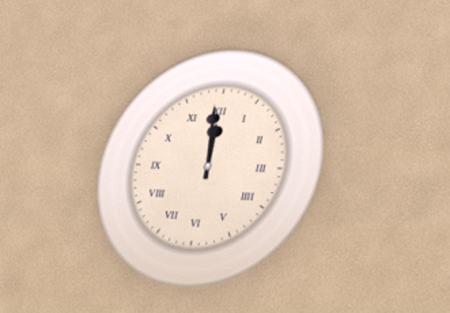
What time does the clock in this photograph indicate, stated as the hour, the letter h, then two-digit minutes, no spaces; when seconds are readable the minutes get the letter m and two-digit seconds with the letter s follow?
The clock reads 11h59
